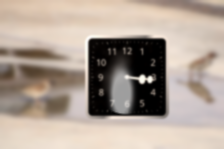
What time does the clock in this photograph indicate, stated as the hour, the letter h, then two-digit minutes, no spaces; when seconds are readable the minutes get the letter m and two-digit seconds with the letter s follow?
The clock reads 3h16
